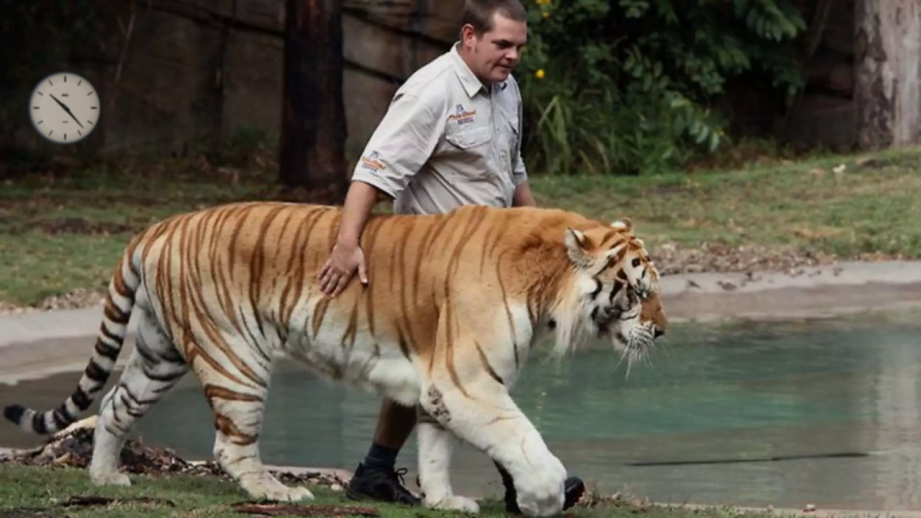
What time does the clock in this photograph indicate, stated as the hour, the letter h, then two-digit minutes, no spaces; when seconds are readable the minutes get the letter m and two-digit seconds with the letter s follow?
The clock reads 10h23
